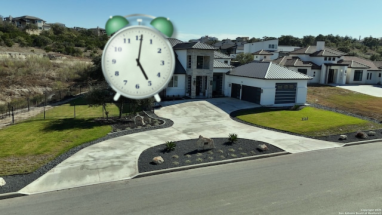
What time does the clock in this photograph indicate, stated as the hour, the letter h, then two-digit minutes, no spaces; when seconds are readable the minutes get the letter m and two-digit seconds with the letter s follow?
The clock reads 5h01
